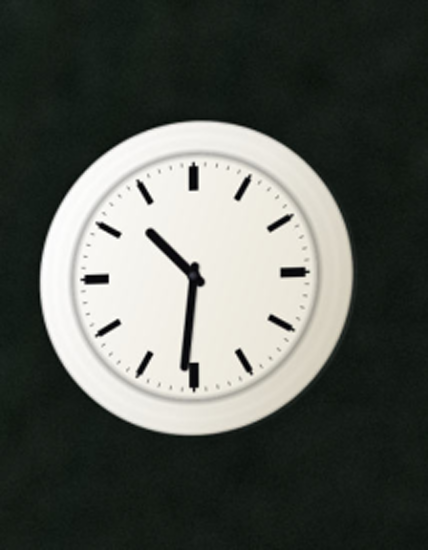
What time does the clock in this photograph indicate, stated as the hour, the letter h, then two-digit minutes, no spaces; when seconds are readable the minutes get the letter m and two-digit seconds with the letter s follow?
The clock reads 10h31
